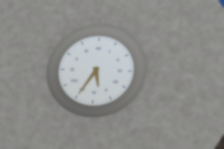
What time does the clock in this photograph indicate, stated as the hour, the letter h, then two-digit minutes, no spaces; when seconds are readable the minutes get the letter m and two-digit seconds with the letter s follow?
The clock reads 5h35
